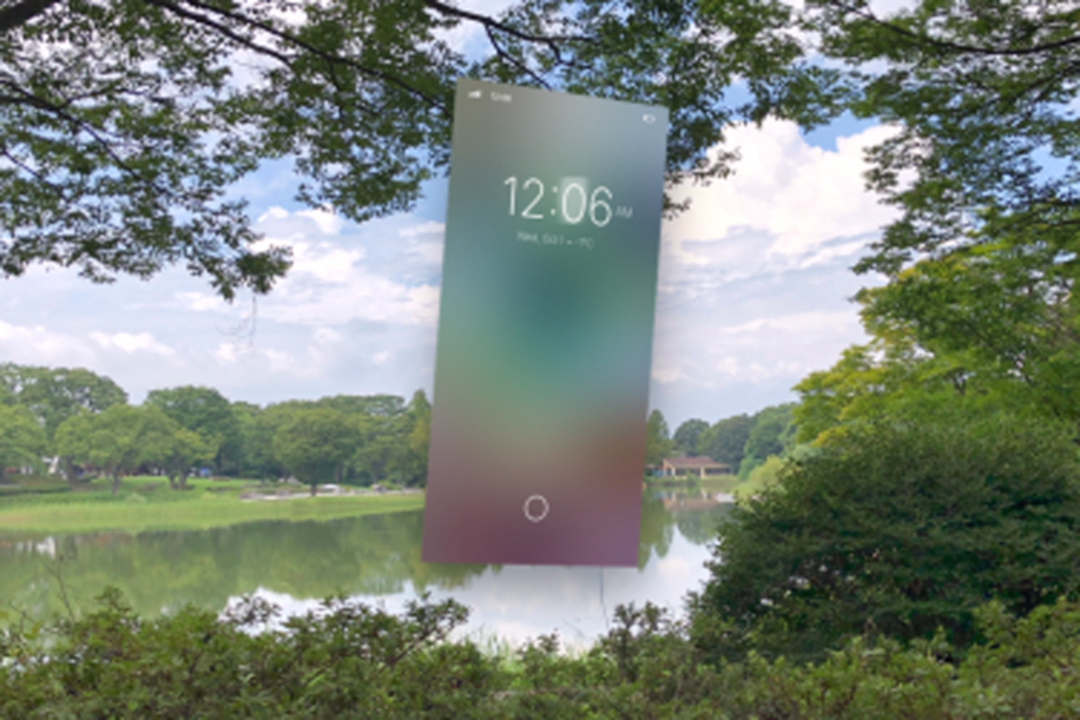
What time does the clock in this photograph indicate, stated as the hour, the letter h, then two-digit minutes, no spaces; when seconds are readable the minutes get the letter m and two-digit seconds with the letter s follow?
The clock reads 12h06
